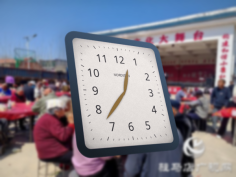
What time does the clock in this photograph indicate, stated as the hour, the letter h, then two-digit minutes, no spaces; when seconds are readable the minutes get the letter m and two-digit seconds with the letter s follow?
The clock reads 12h37
